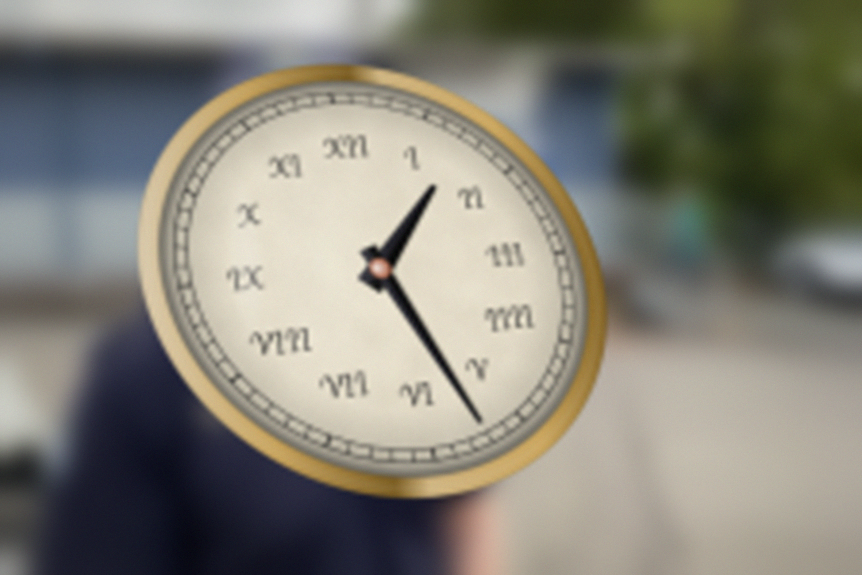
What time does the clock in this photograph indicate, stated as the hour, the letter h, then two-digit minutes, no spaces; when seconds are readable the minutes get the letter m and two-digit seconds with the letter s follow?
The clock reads 1h27
